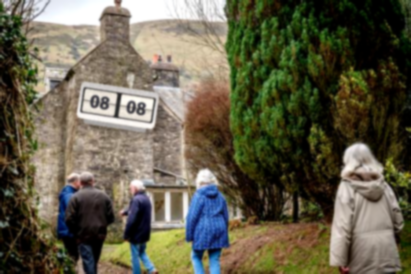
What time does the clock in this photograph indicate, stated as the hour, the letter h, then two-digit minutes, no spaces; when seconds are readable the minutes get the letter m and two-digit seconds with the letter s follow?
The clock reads 8h08
